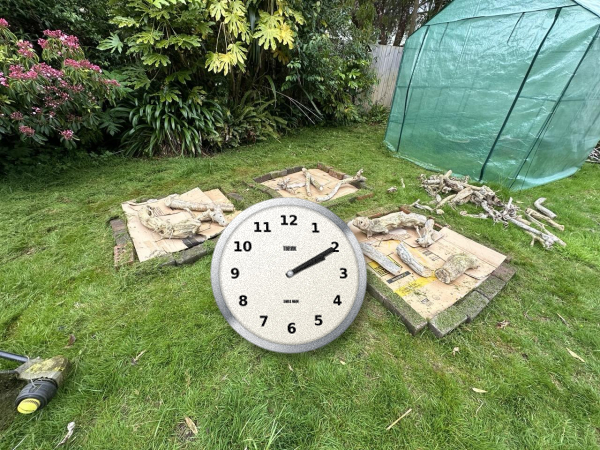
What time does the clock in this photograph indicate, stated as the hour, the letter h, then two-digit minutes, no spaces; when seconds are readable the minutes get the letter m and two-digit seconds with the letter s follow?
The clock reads 2h10
